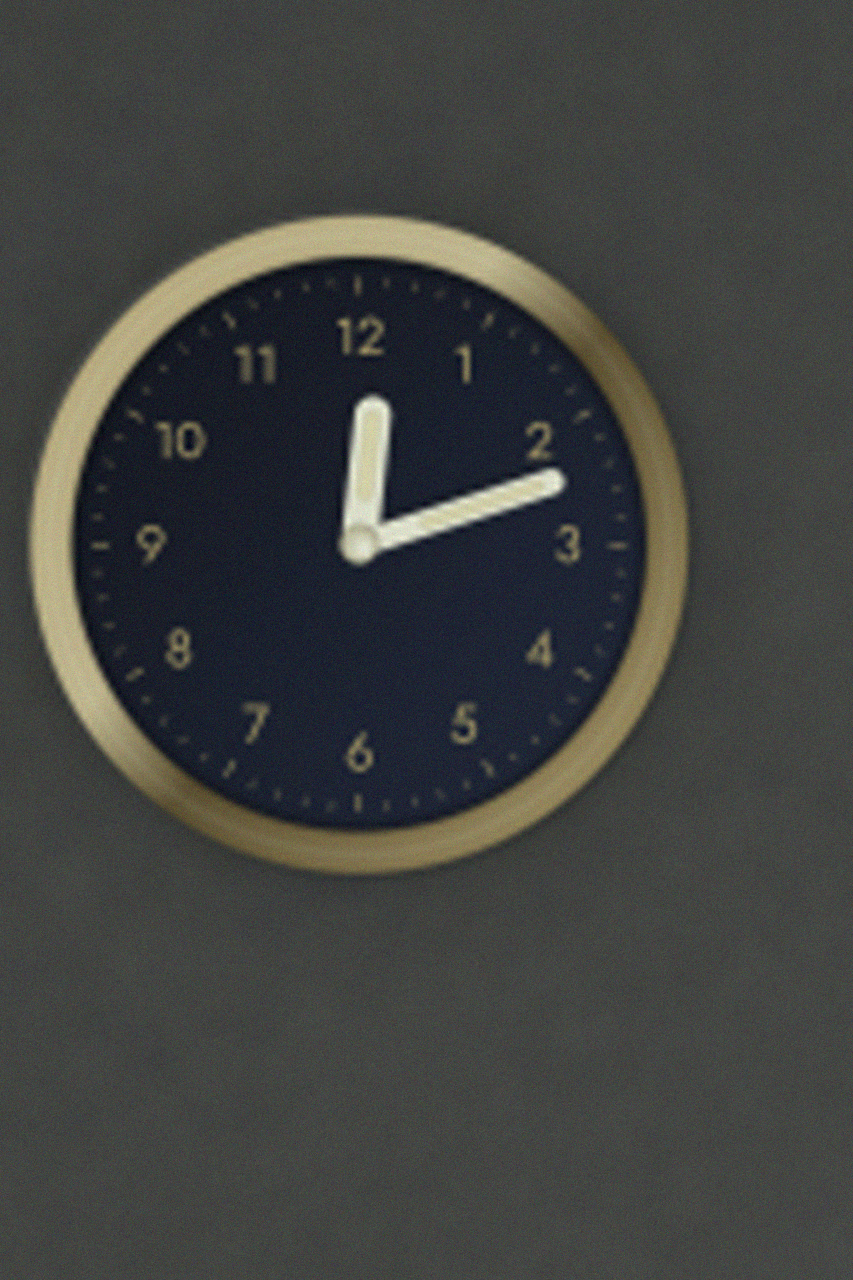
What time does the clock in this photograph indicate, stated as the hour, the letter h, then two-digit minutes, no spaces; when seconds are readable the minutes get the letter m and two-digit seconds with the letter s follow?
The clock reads 12h12
